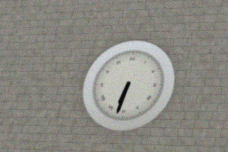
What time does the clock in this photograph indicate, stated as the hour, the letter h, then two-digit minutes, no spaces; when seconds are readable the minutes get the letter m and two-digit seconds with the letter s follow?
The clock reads 6h32
